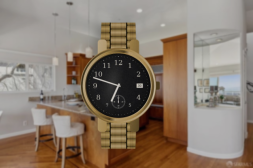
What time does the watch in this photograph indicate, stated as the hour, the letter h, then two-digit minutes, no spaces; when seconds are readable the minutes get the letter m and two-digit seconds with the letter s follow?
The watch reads 6h48
